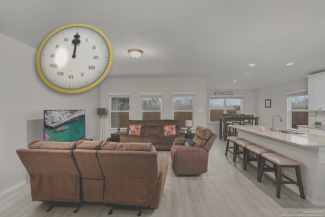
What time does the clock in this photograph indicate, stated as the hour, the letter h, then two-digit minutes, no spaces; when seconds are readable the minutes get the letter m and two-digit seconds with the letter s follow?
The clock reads 12h00
